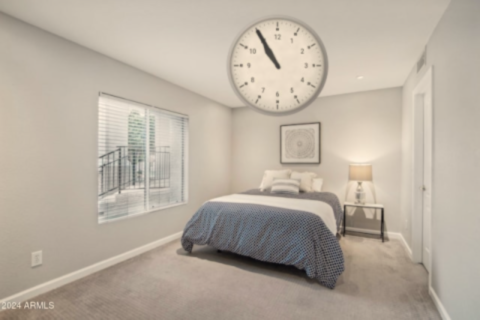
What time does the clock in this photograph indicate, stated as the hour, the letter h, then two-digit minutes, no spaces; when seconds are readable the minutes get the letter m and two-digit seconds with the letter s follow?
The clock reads 10h55
